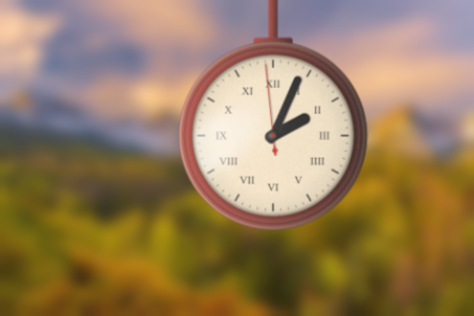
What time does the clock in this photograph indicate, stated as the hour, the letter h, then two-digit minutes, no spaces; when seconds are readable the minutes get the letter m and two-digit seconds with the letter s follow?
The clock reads 2h03m59s
